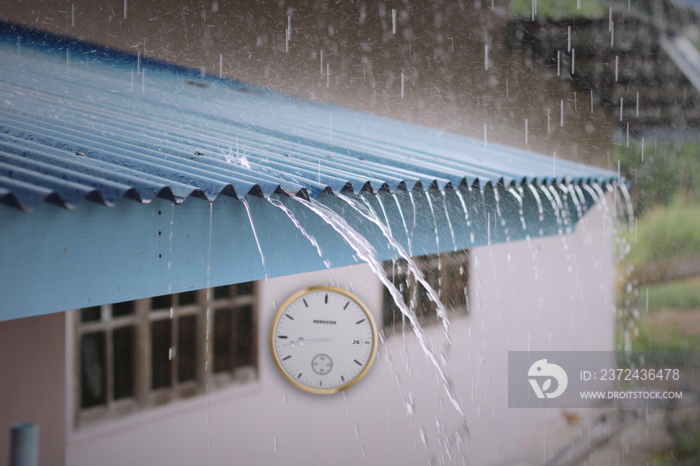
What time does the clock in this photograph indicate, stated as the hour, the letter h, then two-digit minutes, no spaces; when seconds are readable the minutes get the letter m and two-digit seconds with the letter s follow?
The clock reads 8h43
